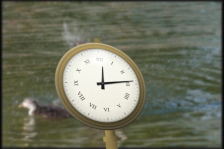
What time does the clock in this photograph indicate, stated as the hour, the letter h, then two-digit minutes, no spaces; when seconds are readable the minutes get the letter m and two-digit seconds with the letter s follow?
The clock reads 12h14
